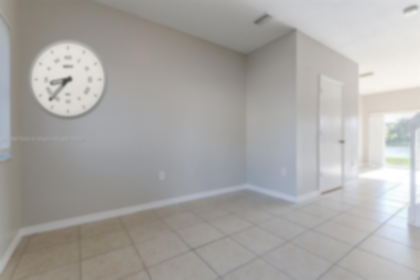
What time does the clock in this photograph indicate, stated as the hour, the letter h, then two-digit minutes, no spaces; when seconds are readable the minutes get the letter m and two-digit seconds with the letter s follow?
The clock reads 8h37
